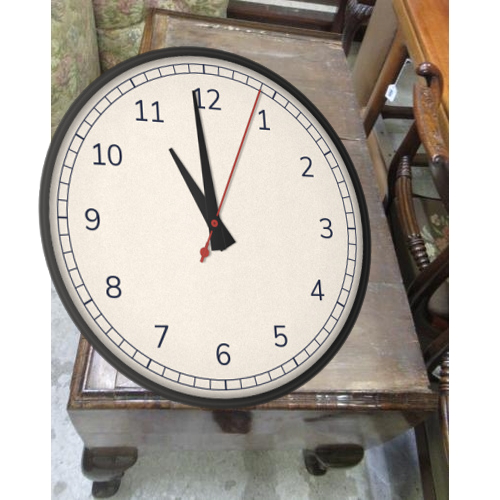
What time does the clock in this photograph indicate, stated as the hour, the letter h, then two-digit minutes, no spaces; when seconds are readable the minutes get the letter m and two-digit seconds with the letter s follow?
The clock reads 10h59m04s
